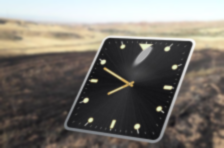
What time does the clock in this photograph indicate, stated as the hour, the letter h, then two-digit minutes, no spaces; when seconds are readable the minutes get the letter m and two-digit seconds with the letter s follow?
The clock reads 7h49
